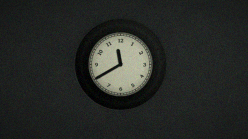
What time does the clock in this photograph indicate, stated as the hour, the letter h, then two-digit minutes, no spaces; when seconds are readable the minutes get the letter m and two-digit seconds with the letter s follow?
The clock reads 11h40
